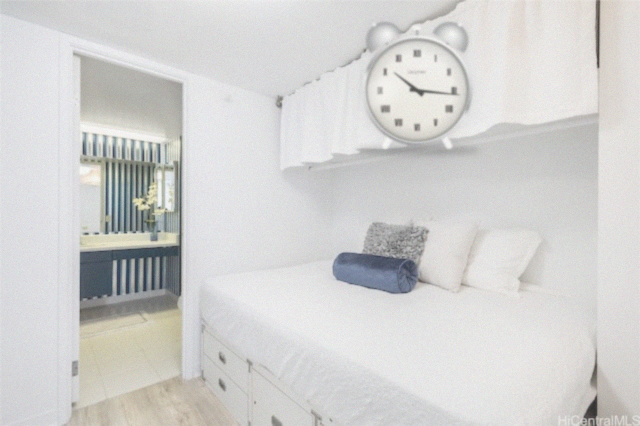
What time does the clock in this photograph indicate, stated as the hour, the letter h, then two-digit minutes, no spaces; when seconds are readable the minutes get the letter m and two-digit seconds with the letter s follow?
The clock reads 10h16
